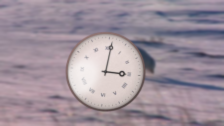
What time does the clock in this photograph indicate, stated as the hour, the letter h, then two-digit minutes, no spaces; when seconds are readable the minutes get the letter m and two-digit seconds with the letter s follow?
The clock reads 3h01
